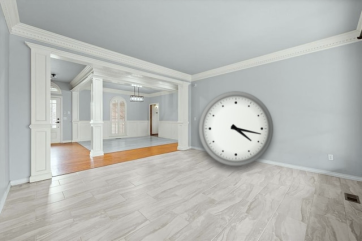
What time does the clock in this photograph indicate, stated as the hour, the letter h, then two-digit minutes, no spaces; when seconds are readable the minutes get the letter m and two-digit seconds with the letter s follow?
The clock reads 4h17
